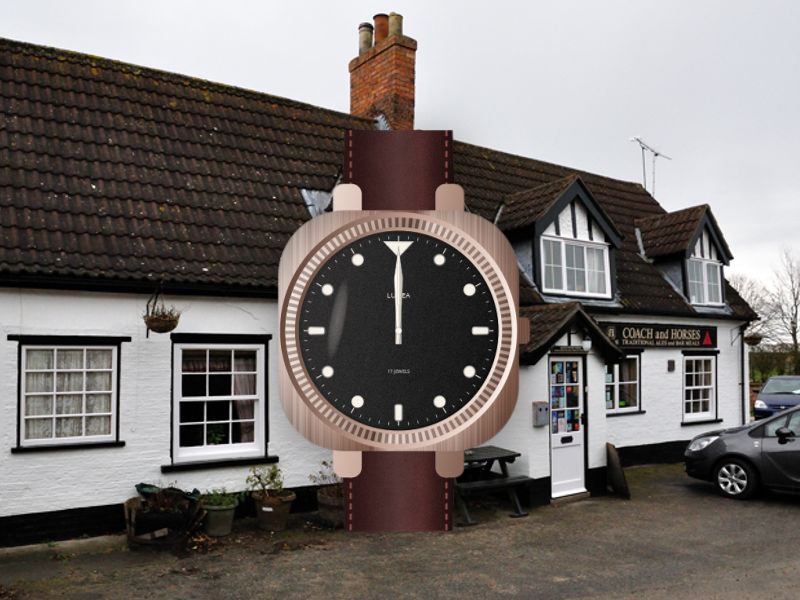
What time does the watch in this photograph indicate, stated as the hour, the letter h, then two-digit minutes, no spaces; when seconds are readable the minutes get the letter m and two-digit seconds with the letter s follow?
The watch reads 12h00
